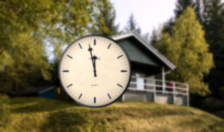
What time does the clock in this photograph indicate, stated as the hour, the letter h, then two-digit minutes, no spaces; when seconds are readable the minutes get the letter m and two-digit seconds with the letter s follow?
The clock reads 11h58
